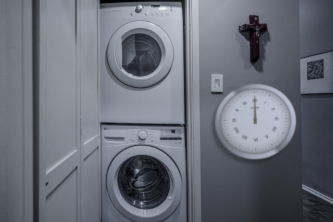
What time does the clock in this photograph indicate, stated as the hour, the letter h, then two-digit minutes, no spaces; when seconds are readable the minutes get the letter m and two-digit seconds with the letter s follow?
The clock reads 12h00
